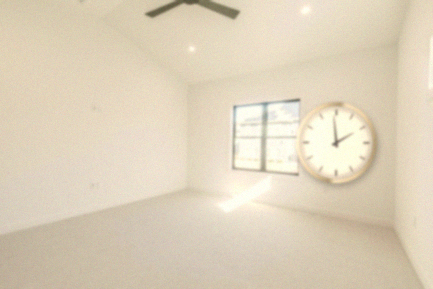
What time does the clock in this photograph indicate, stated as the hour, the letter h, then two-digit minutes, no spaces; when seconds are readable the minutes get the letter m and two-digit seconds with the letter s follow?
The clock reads 1h59
